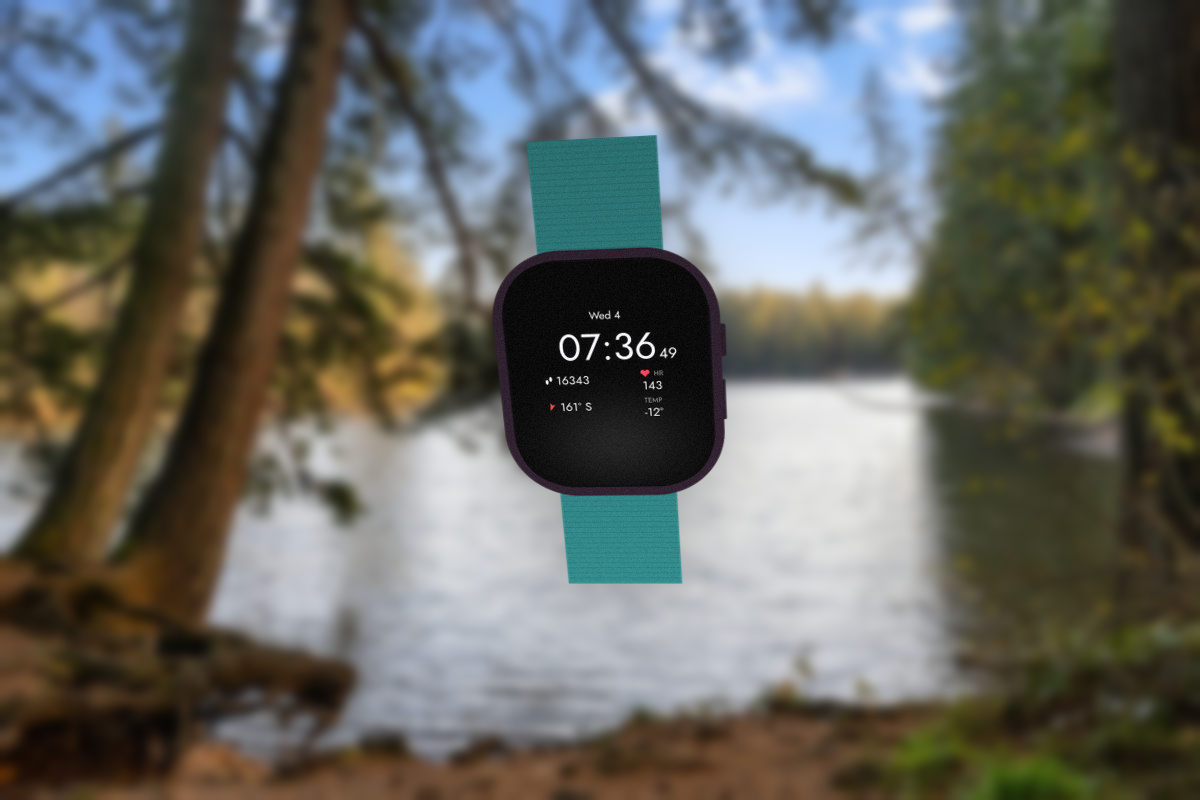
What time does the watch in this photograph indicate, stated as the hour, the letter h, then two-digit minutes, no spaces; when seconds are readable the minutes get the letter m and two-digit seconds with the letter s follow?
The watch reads 7h36m49s
